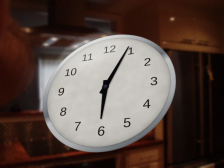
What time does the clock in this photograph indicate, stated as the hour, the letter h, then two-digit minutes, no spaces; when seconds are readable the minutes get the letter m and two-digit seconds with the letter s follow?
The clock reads 6h04
